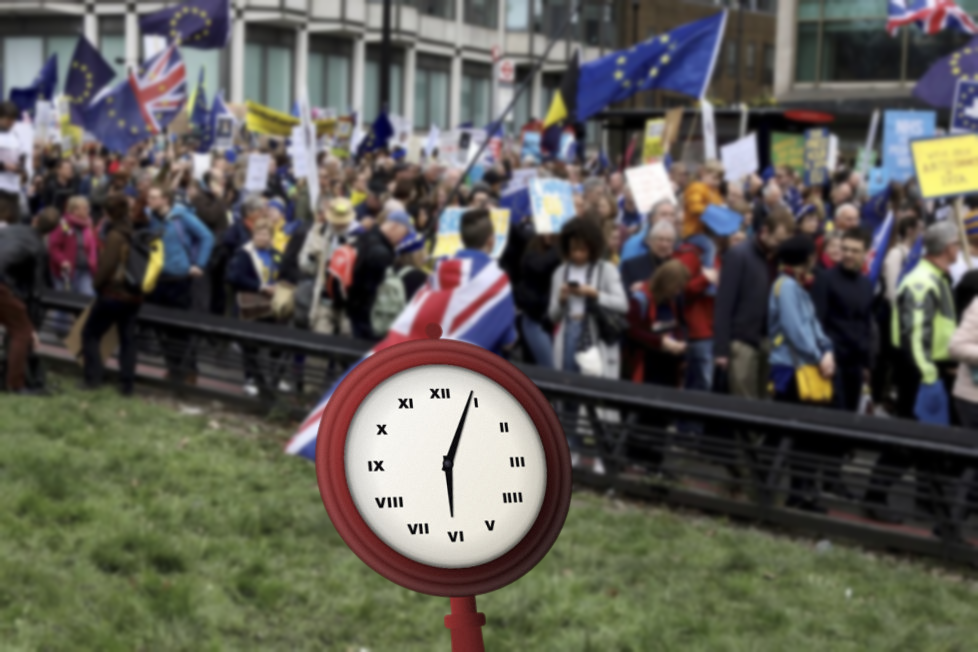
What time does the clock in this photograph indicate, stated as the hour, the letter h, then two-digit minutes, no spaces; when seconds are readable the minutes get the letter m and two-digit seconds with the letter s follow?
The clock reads 6h04
